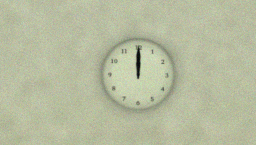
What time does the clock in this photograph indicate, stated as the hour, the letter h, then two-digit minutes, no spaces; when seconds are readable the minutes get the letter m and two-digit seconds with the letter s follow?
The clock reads 12h00
